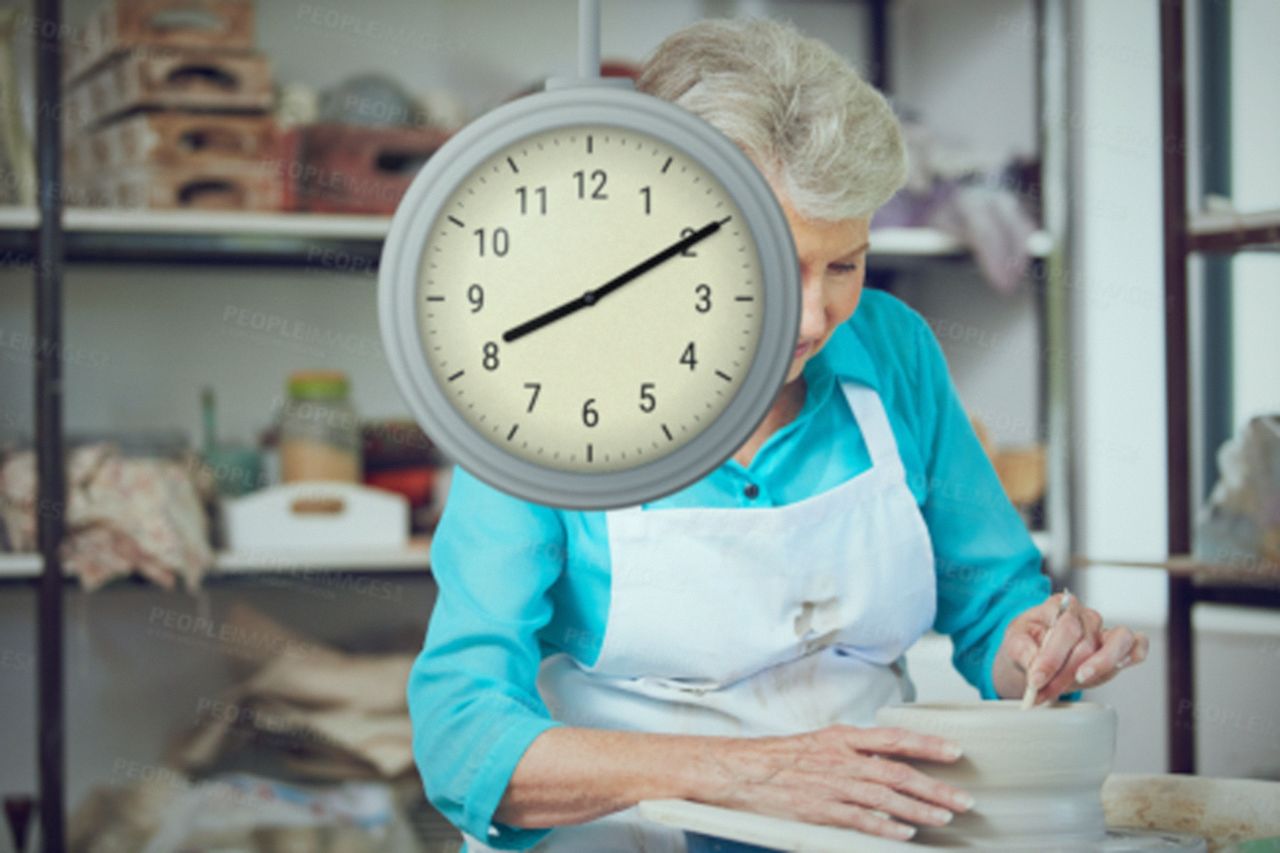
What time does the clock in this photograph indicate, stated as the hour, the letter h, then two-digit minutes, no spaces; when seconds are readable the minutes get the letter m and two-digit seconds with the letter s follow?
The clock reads 8h10
